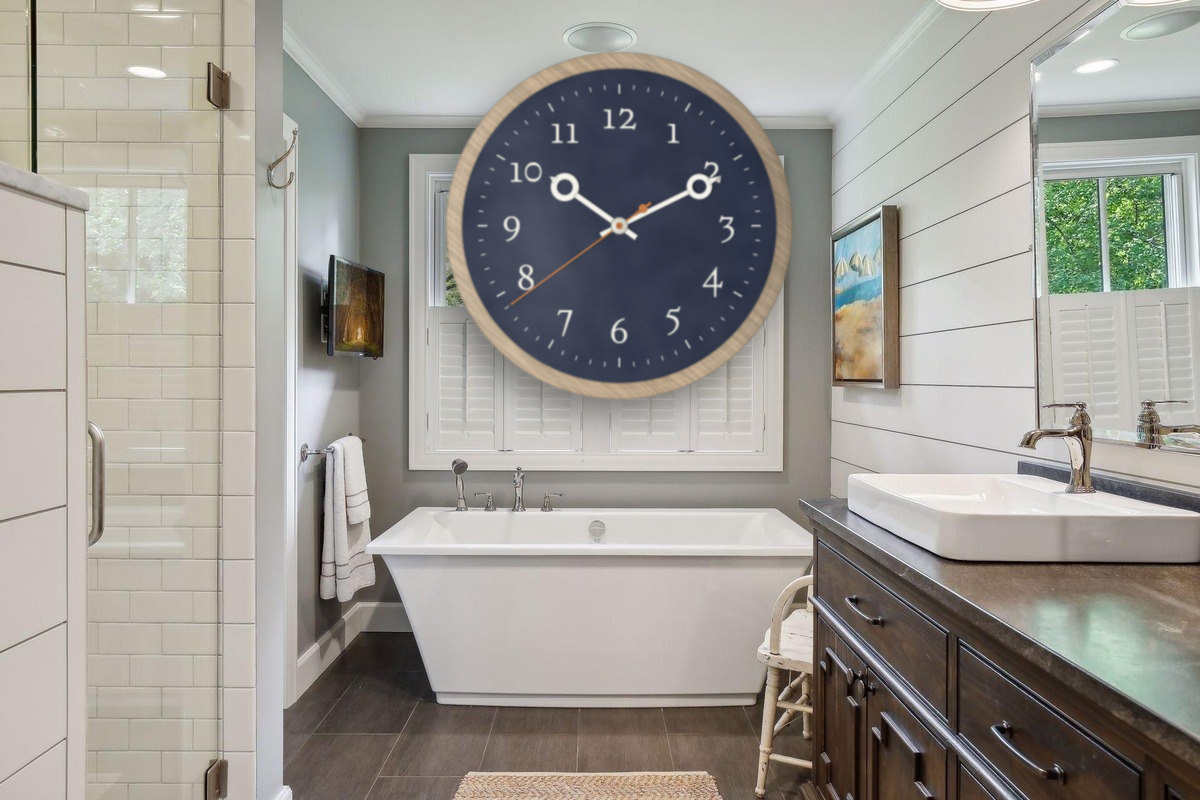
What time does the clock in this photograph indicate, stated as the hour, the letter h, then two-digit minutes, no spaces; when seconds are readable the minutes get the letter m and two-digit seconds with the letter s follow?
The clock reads 10h10m39s
